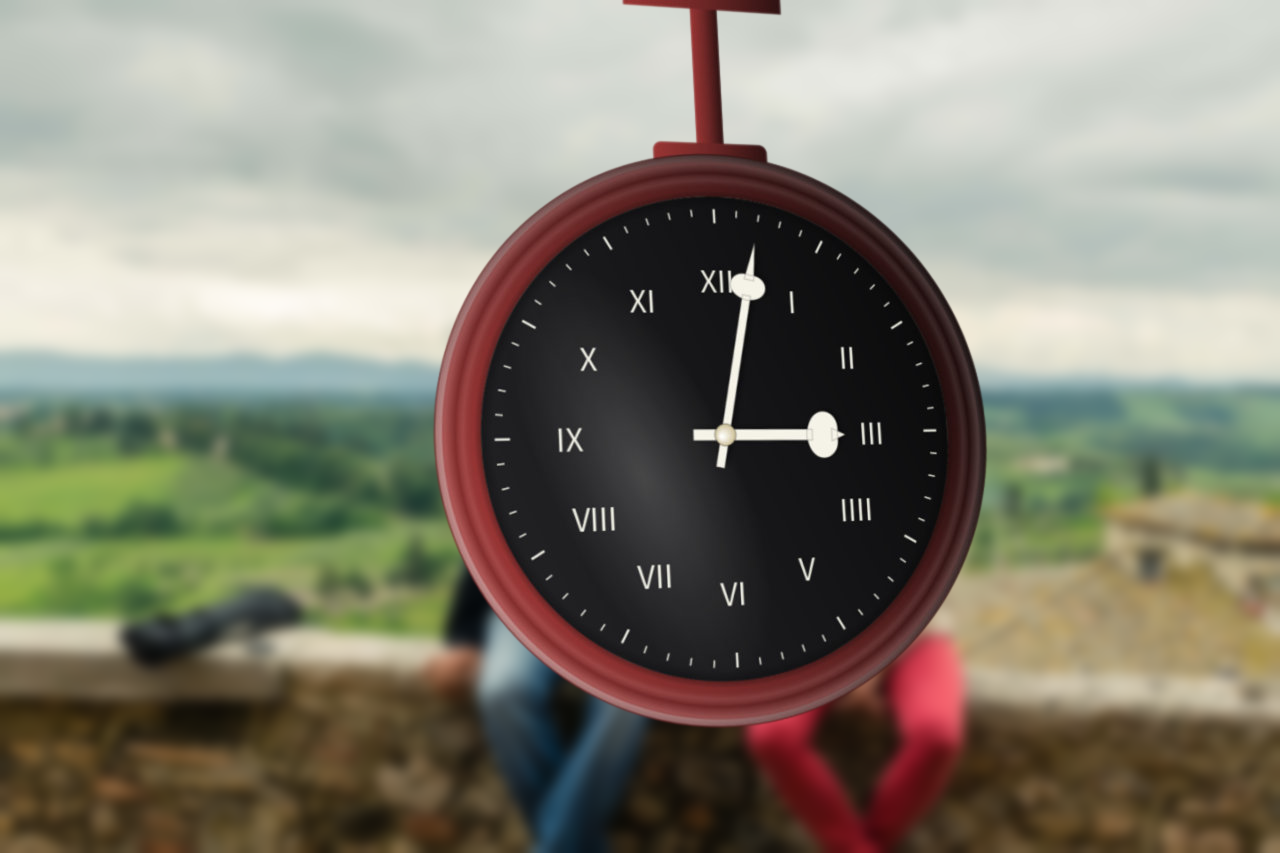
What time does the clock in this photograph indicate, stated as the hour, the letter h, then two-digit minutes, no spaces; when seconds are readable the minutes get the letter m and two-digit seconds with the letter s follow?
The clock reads 3h02
